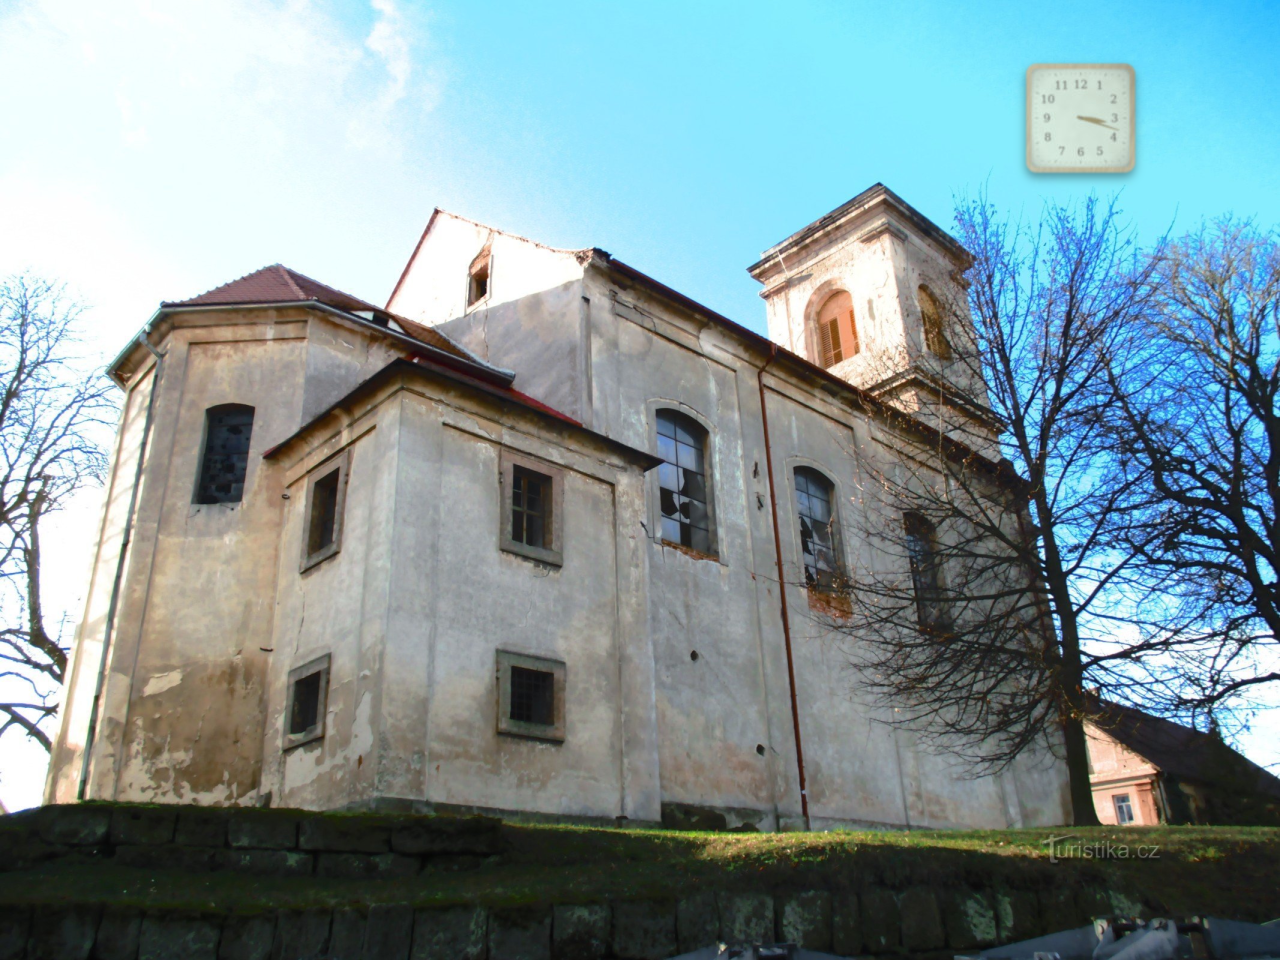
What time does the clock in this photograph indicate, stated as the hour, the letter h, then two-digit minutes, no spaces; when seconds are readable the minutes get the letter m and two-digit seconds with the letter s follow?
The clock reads 3h18
